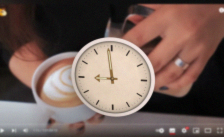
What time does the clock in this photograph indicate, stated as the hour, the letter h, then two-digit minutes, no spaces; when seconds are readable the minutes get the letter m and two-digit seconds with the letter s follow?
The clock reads 8h59
